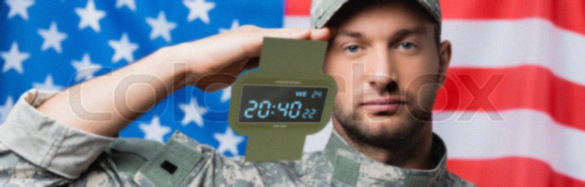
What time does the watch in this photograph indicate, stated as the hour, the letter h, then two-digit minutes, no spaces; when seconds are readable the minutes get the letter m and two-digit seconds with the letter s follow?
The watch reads 20h40
